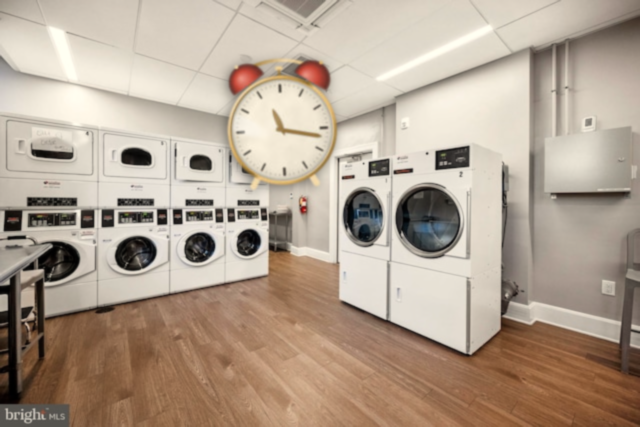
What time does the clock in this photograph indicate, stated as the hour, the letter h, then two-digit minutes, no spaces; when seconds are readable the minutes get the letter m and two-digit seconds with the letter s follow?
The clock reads 11h17
